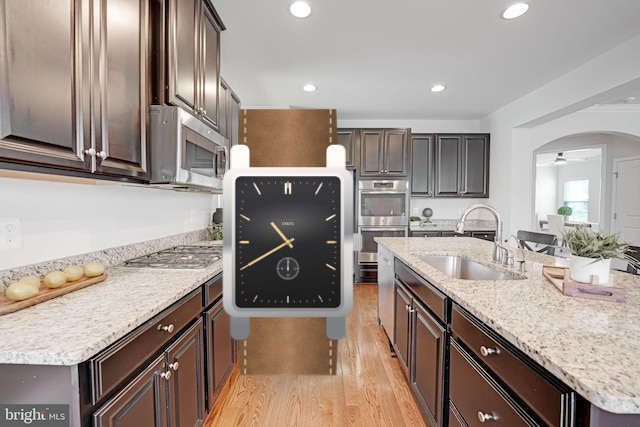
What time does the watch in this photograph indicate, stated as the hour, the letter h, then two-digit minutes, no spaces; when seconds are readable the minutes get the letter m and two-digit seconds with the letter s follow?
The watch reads 10h40
